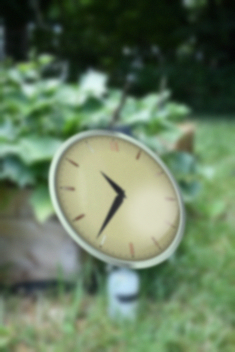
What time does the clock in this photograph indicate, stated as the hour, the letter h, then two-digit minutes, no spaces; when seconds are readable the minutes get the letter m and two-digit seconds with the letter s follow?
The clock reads 10h36
